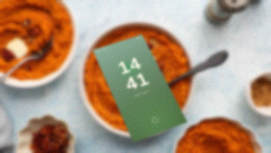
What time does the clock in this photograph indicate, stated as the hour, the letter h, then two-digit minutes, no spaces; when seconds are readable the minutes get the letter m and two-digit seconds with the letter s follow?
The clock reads 14h41
